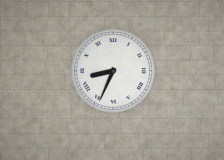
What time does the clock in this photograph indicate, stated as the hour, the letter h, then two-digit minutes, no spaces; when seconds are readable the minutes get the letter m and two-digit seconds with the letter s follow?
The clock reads 8h34
